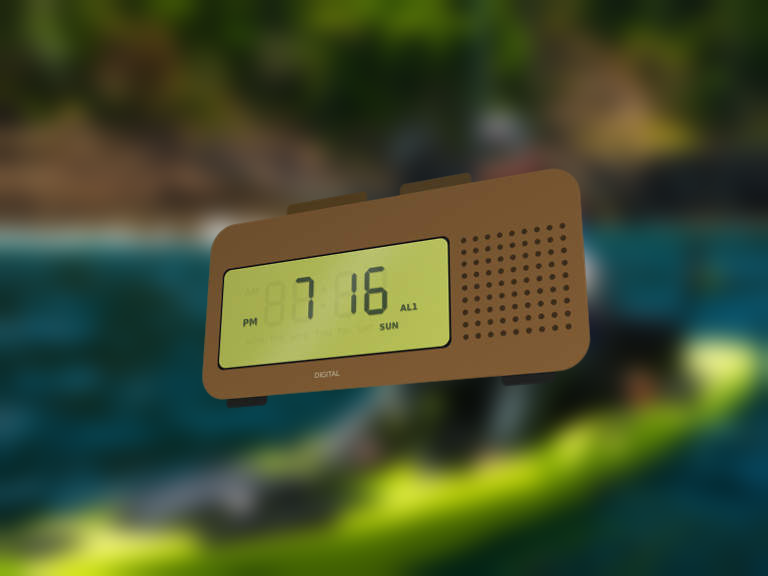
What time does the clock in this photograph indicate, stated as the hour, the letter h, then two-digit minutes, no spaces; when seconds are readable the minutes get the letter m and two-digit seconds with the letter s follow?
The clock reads 7h16
